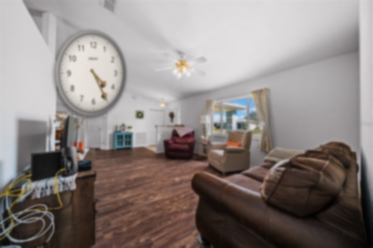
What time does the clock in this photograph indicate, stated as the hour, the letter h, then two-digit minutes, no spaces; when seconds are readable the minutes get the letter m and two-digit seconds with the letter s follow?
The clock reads 4h25
